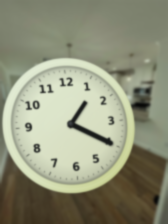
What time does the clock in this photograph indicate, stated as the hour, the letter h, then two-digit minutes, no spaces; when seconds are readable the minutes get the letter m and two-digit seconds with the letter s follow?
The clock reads 1h20
